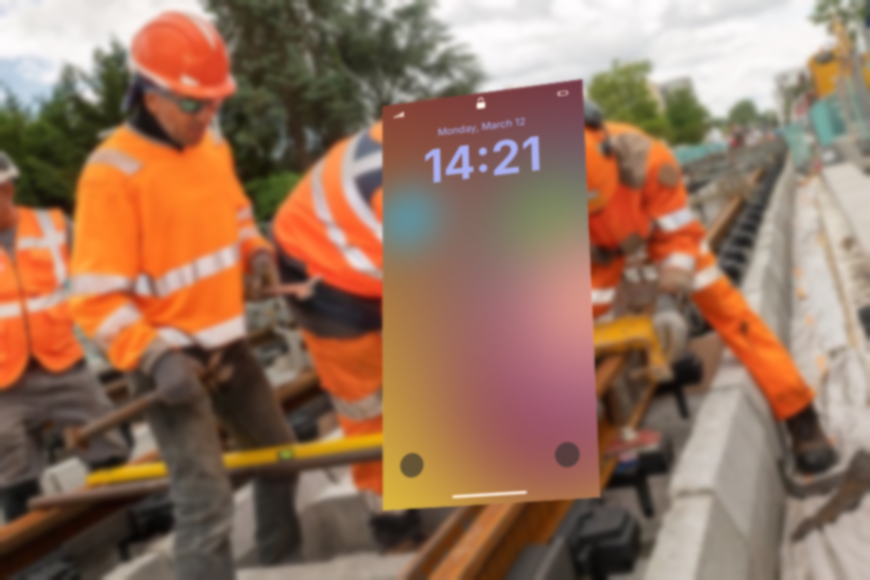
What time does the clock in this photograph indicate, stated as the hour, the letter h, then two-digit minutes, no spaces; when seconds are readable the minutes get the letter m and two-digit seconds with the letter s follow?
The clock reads 14h21
